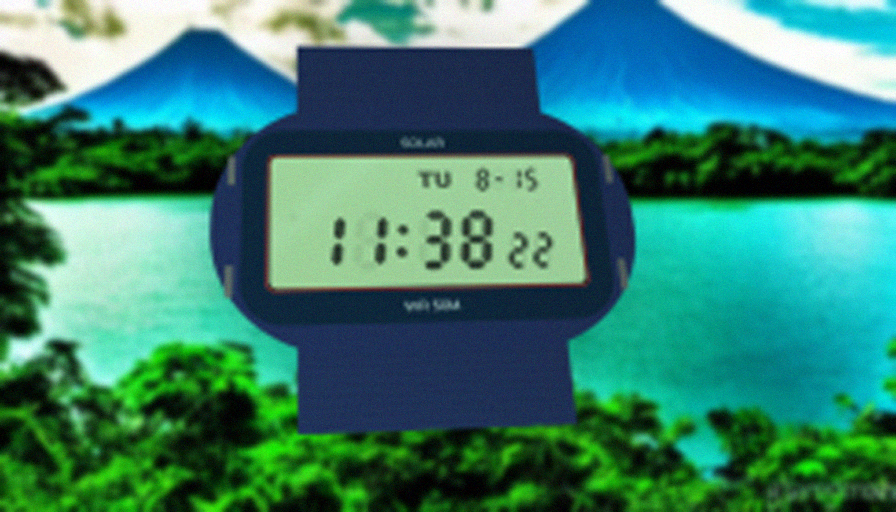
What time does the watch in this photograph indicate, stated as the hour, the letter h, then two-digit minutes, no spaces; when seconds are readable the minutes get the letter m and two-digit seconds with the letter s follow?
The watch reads 11h38m22s
